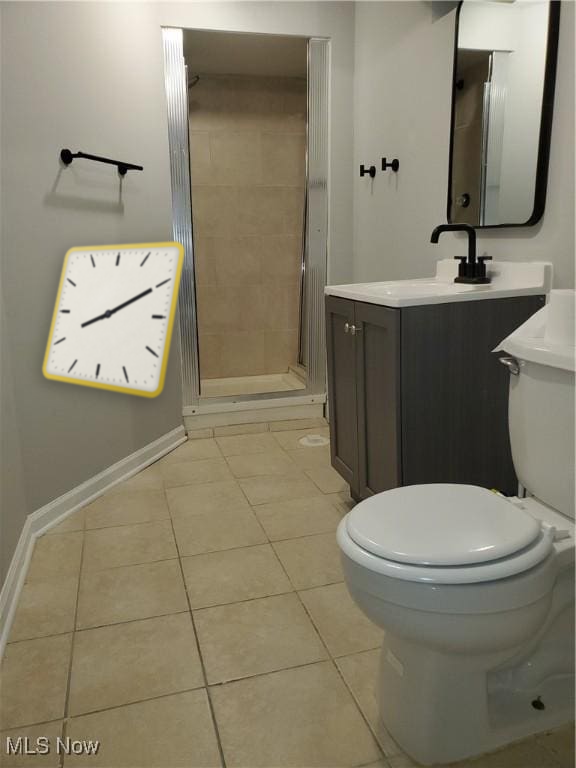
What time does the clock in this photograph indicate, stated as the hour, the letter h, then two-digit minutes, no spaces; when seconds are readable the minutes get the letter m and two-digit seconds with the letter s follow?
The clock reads 8h10
